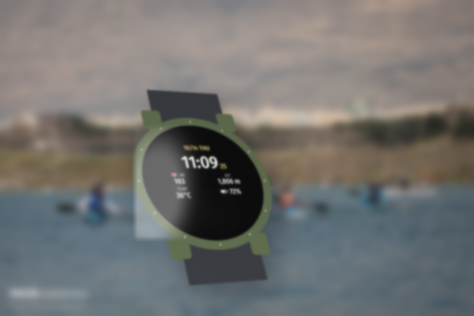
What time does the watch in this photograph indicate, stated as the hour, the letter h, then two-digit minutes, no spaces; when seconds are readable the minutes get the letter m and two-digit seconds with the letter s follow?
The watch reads 11h09
